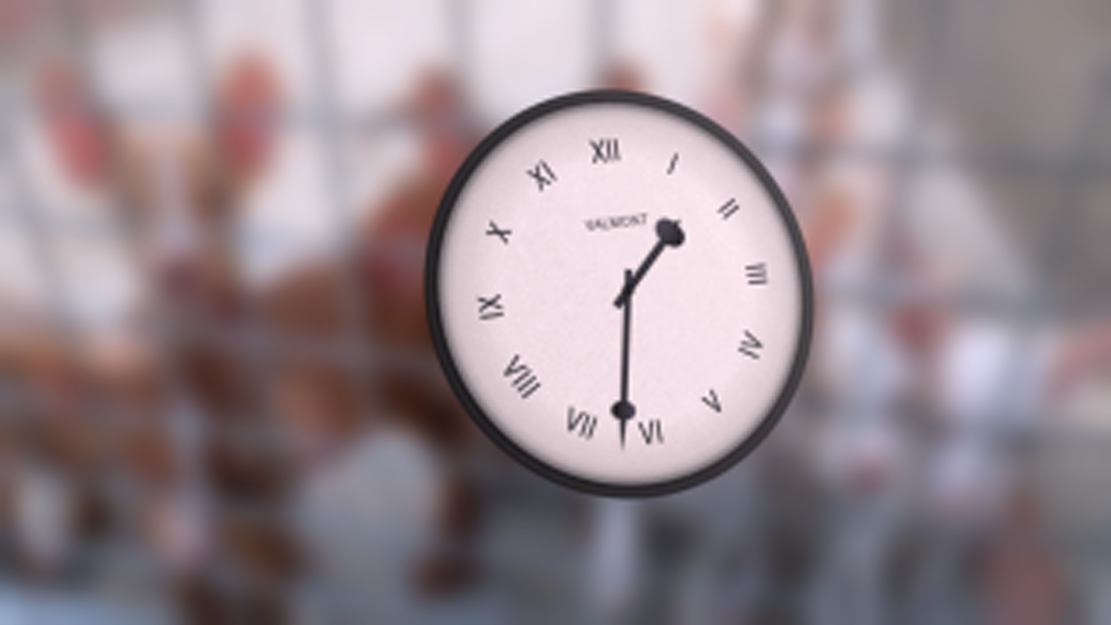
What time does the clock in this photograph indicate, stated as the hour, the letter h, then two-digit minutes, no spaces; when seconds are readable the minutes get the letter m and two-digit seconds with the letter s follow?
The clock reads 1h32
